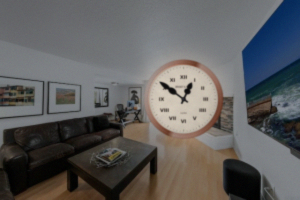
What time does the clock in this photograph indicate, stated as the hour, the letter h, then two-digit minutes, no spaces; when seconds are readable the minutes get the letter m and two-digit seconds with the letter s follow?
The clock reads 12h51
